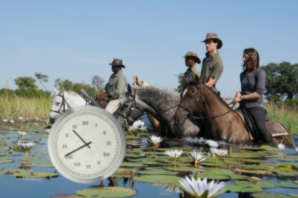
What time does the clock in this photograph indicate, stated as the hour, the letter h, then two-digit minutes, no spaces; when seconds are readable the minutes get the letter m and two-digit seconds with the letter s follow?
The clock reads 10h41
